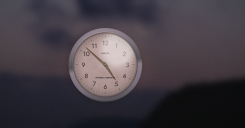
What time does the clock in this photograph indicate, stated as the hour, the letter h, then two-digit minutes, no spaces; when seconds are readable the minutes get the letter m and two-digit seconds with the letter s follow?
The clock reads 4h52
